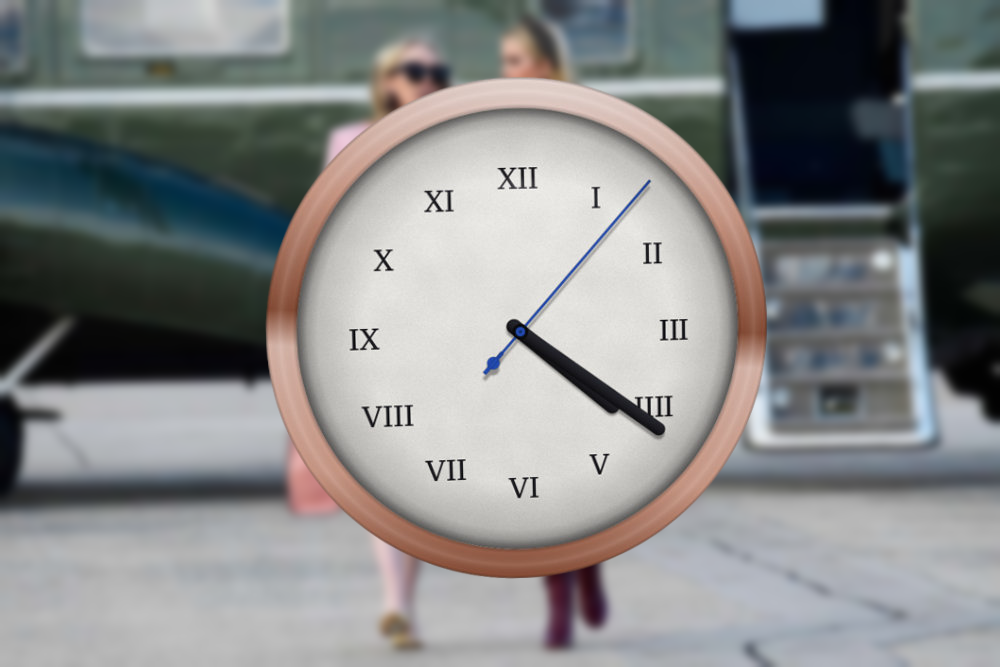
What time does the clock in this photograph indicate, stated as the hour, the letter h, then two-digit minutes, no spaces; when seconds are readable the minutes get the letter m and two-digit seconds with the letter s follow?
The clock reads 4h21m07s
